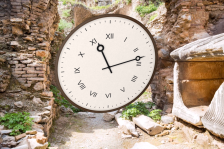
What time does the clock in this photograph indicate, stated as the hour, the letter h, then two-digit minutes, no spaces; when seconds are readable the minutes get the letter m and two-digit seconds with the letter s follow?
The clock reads 11h13
